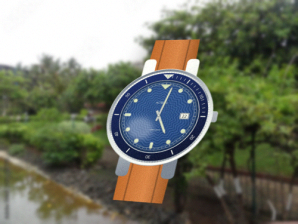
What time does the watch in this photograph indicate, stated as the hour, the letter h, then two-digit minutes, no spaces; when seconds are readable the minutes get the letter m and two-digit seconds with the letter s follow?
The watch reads 5h02
